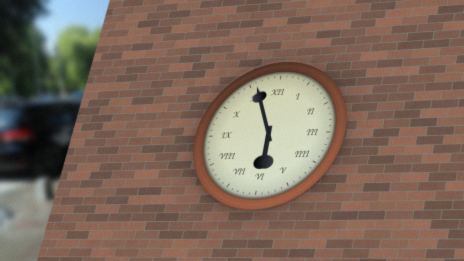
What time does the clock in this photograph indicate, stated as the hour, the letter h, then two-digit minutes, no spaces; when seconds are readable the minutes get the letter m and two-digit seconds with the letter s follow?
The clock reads 5h56
